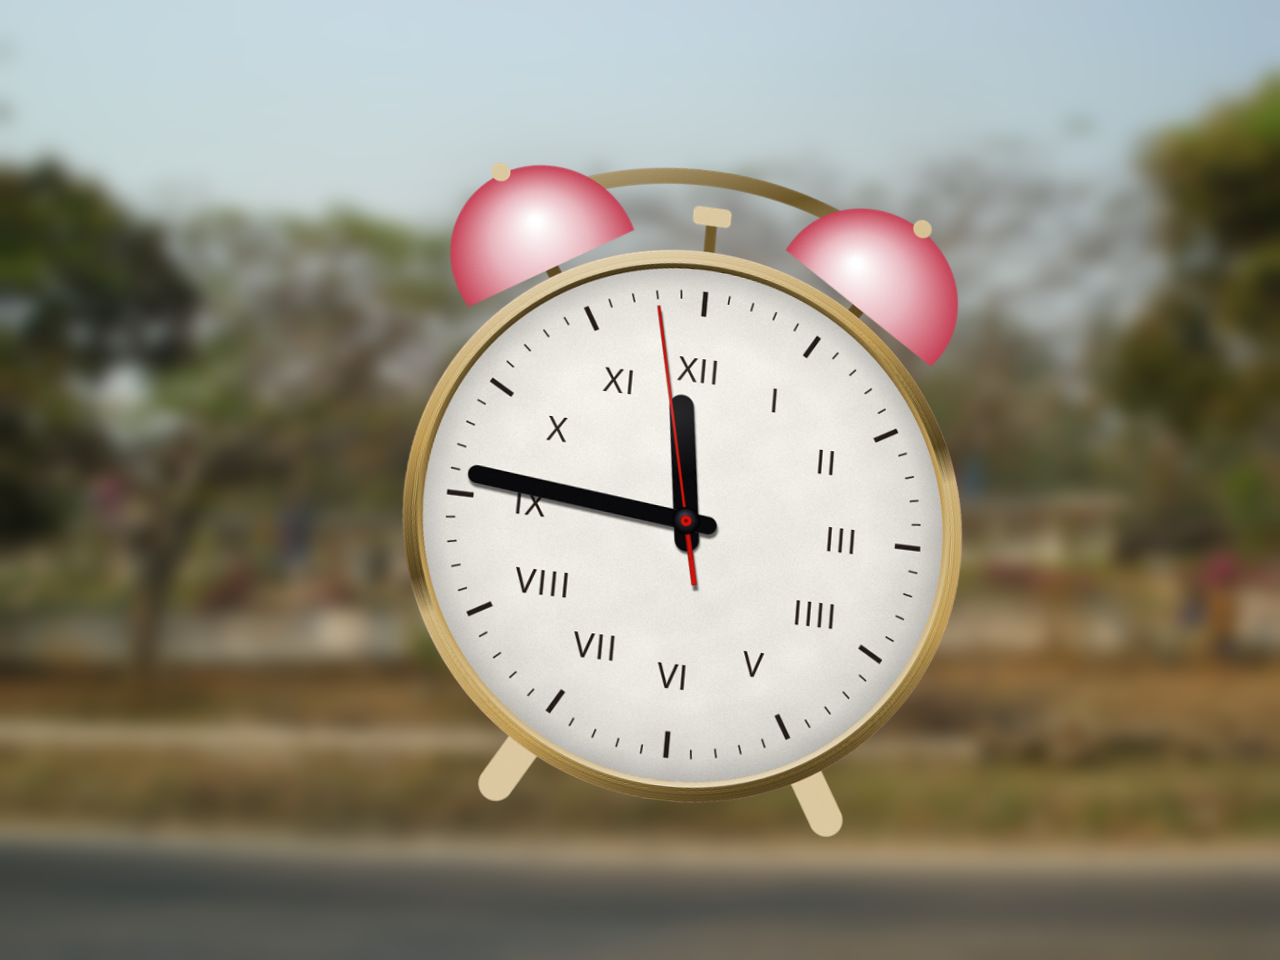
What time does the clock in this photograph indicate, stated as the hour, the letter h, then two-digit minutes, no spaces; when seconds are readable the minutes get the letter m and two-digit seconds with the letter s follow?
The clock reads 11h45m58s
